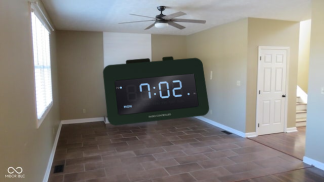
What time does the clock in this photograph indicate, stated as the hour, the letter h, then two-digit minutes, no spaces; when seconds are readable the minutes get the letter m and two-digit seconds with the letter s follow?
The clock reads 7h02
